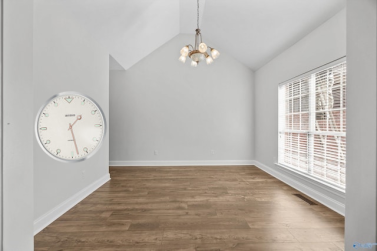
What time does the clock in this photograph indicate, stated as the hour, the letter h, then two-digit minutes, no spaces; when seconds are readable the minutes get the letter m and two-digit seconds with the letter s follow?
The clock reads 1h28
